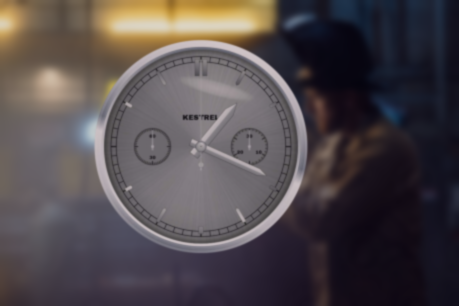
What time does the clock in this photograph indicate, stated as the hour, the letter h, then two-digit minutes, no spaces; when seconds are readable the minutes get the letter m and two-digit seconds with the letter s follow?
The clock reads 1h19
